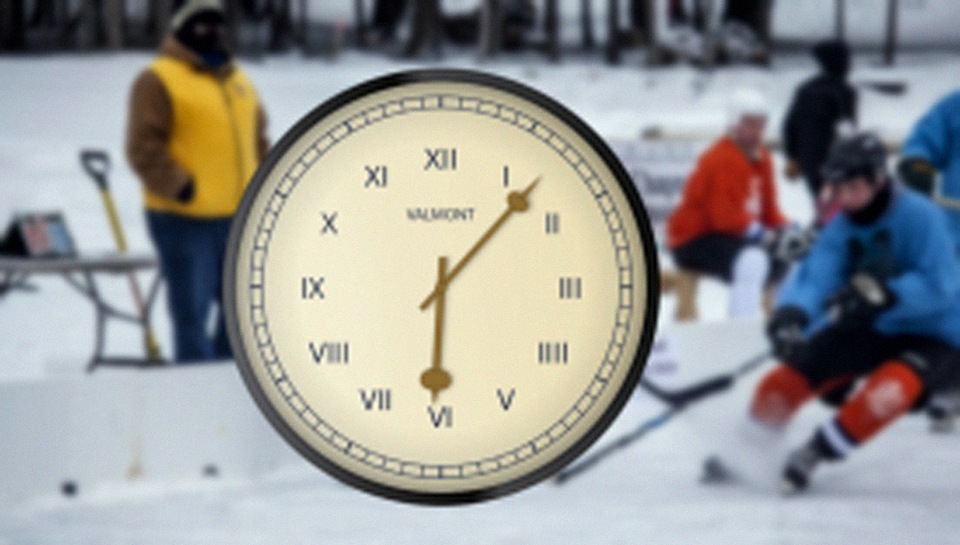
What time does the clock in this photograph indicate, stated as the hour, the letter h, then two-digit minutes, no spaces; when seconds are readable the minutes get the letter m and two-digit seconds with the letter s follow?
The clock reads 6h07
